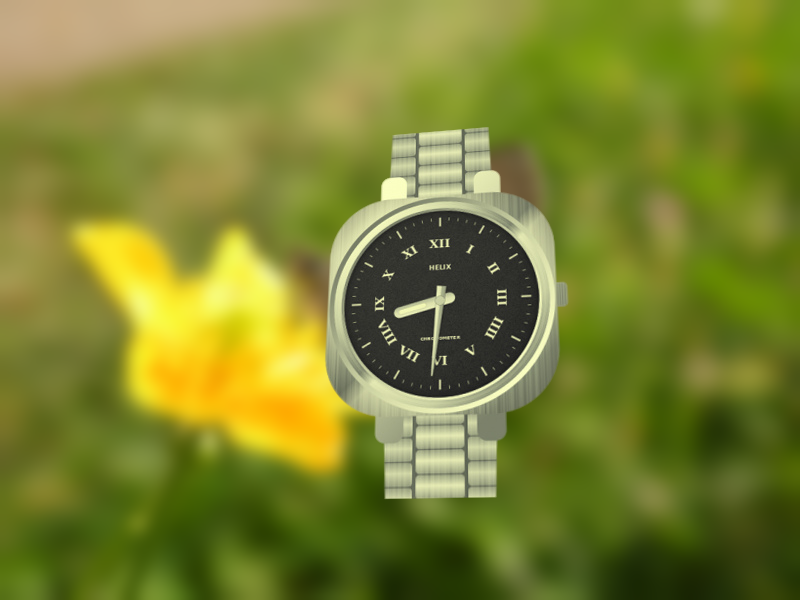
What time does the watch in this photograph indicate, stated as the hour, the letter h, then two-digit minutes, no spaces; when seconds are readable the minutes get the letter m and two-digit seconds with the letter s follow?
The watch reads 8h31
